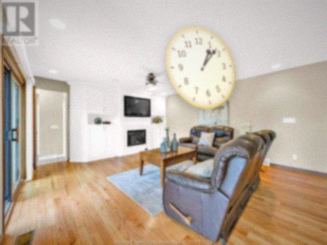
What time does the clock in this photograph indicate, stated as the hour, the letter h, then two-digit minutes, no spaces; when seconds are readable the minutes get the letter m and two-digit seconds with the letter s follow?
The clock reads 1h08
